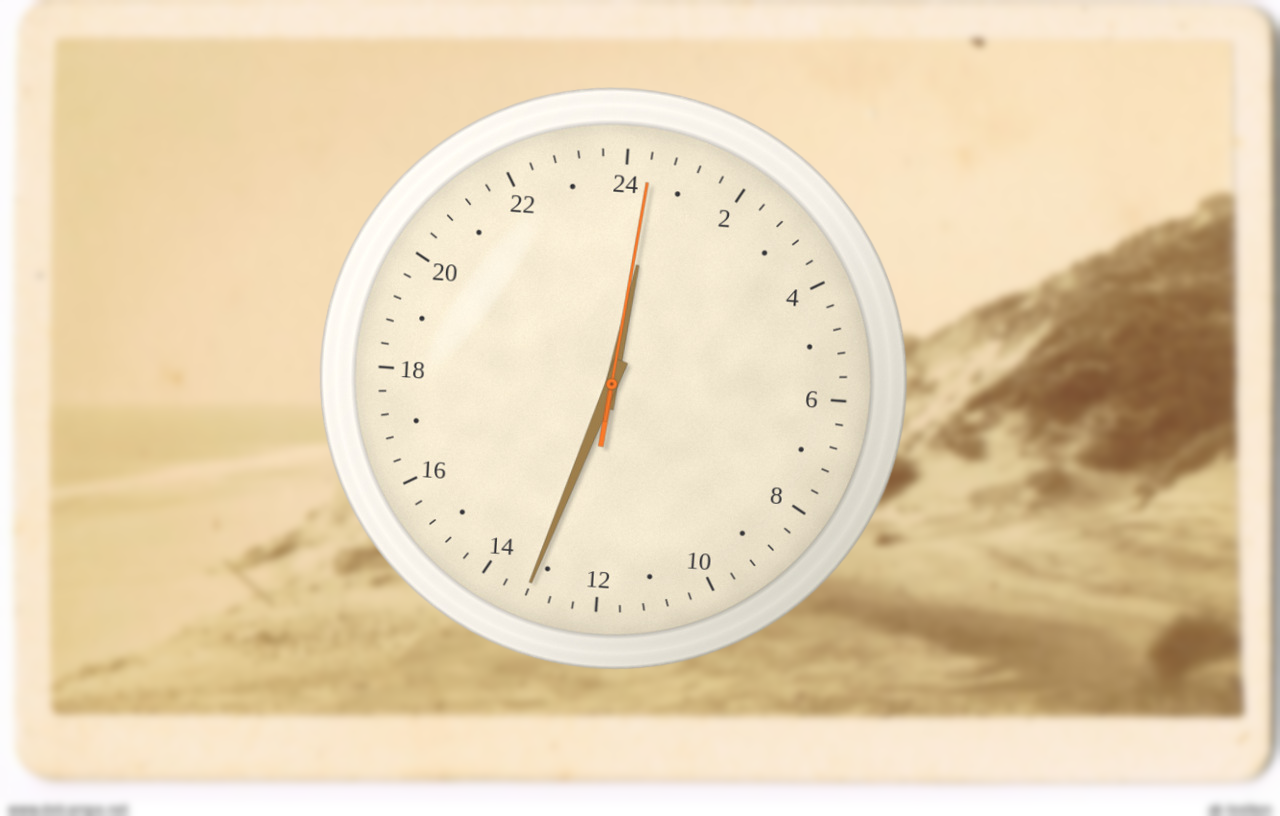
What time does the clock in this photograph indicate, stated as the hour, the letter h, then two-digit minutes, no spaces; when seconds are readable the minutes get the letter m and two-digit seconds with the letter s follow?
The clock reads 0h33m01s
